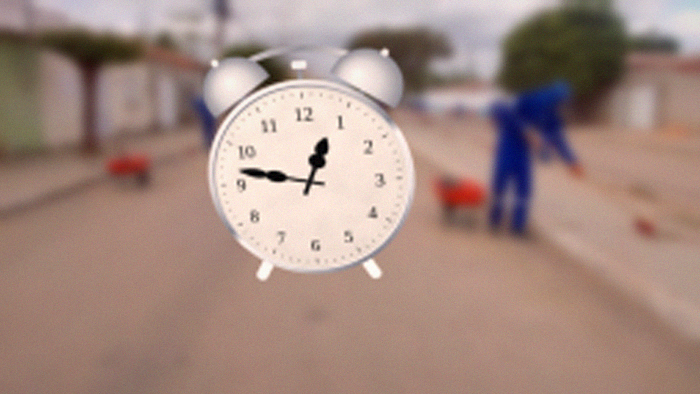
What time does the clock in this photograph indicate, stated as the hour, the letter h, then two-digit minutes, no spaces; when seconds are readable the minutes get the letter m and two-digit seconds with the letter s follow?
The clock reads 12h47
